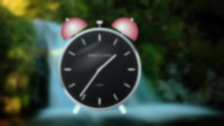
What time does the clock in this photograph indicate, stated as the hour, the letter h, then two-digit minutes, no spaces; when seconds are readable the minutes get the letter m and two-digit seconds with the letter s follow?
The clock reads 1h36
